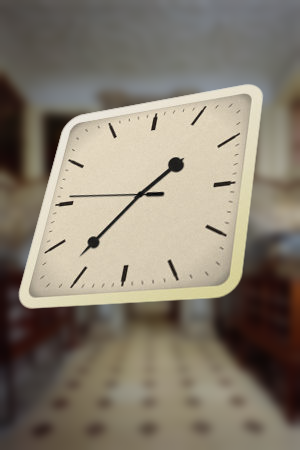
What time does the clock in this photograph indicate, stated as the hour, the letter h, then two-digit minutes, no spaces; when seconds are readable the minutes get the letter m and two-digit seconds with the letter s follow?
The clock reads 1h36m46s
